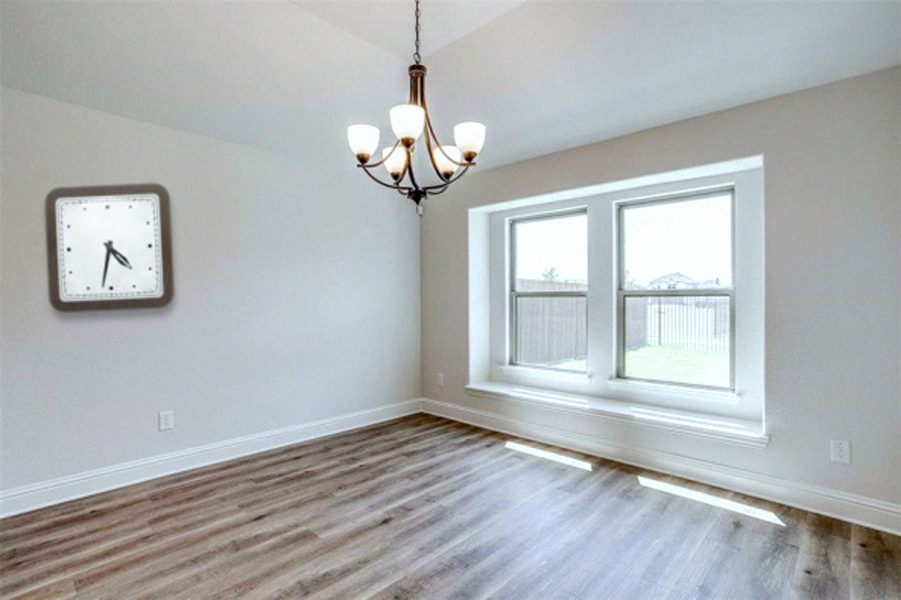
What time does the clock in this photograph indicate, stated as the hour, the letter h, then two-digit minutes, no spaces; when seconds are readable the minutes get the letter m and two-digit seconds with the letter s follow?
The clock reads 4h32
